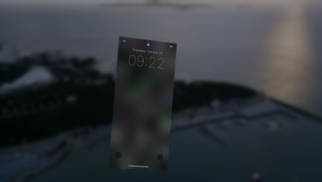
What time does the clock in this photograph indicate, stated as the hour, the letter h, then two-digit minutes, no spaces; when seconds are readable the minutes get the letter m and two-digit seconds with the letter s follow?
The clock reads 9h22
